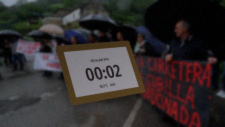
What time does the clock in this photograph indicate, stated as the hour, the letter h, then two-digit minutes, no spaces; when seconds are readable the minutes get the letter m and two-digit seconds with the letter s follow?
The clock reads 0h02
